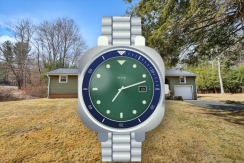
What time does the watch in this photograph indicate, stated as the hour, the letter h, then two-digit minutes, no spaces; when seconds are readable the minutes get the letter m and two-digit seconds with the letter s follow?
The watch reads 7h12
